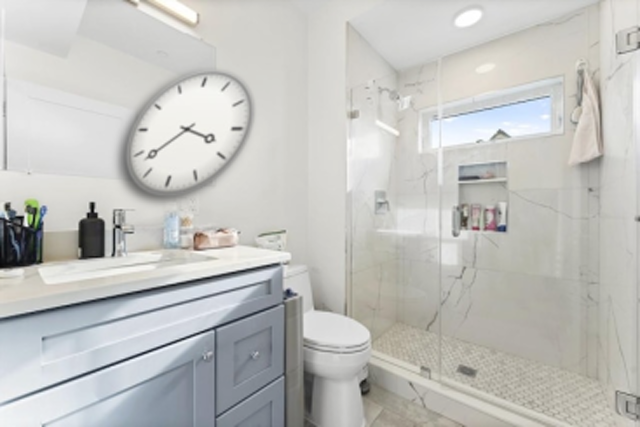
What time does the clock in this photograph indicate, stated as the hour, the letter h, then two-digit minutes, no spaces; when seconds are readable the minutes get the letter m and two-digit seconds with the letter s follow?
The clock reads 3h38
